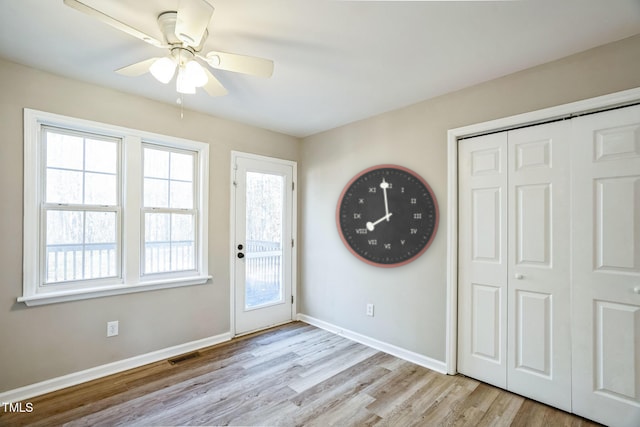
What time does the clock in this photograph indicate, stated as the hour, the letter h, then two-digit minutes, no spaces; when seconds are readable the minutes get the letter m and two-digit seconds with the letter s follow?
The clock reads 7h59
